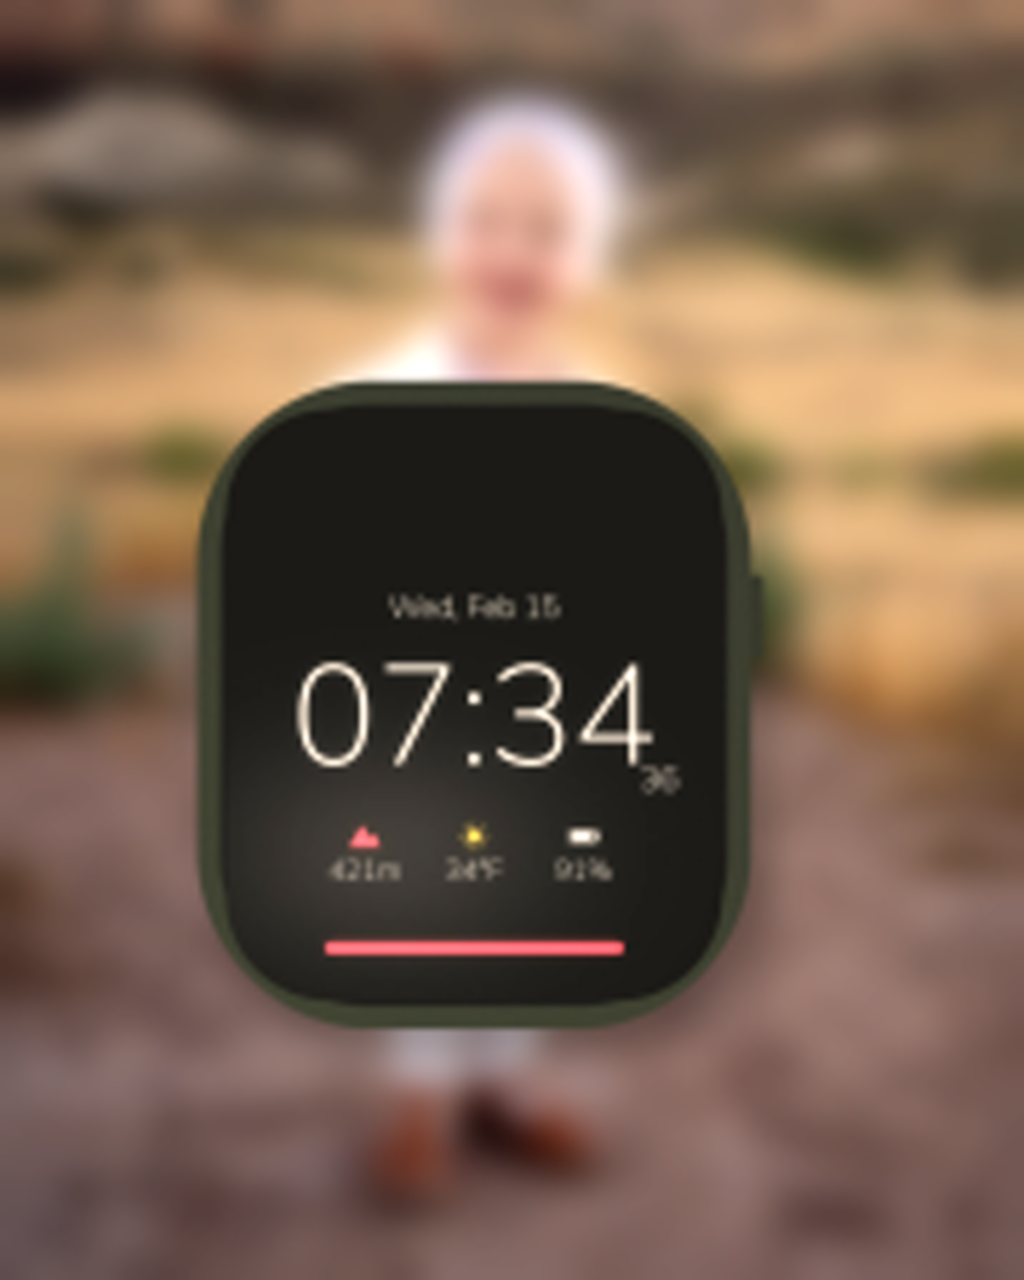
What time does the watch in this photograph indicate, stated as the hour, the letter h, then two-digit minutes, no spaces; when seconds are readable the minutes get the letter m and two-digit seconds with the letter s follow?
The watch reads 7h34
